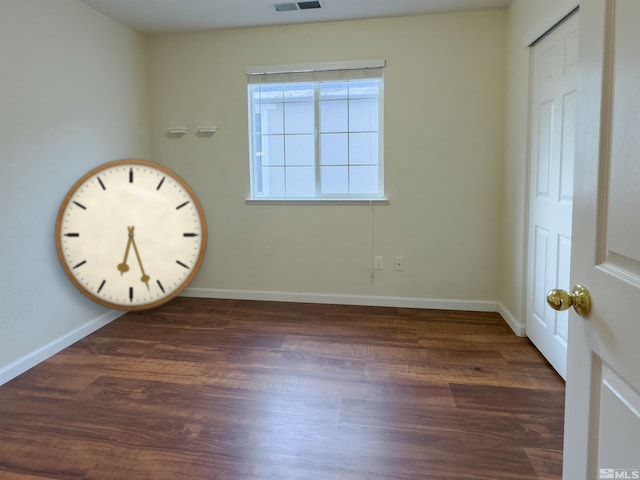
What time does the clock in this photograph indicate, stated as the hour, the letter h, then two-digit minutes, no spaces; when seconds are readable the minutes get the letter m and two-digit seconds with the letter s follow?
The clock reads 6h27
